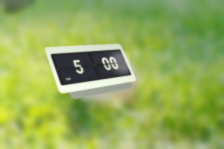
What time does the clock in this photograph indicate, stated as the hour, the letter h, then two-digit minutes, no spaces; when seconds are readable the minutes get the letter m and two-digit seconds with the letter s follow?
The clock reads 5h00
